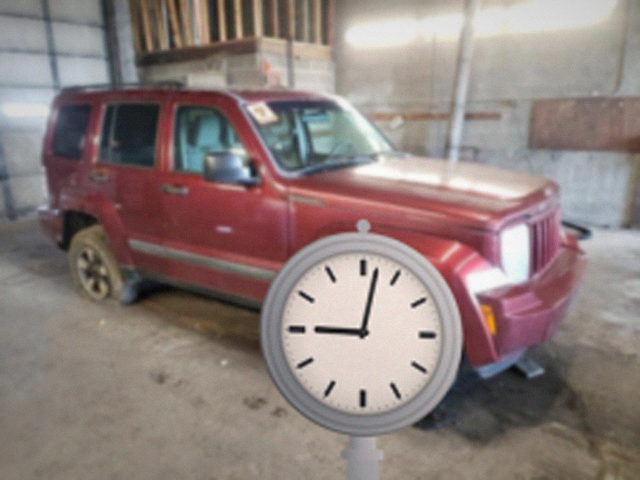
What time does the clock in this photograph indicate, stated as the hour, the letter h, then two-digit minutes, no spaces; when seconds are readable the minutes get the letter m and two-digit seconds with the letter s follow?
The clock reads 9h02
